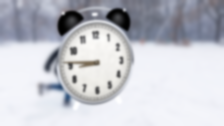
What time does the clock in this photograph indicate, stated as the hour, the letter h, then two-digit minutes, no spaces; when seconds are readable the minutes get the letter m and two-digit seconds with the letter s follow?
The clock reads 8h46
